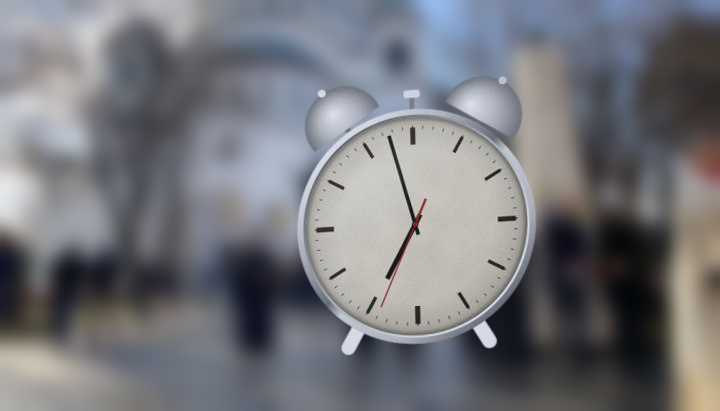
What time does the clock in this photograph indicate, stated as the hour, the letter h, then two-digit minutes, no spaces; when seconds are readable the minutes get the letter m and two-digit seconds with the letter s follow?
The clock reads 6h57m34s
